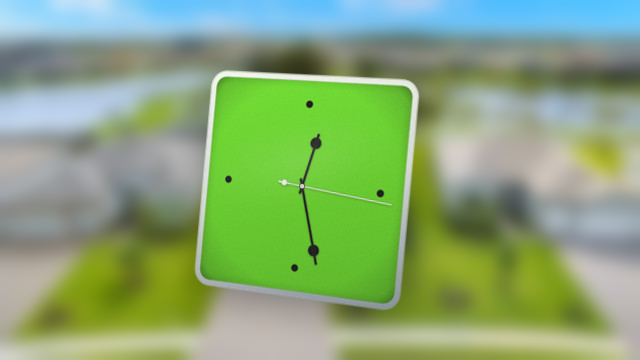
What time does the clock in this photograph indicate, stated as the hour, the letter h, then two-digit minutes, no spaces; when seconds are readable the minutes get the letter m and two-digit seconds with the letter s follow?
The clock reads 12h27m16s
